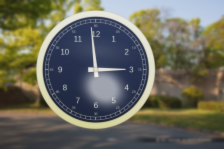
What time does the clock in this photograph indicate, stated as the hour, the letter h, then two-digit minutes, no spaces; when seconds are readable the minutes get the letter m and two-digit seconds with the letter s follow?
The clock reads 2h59
